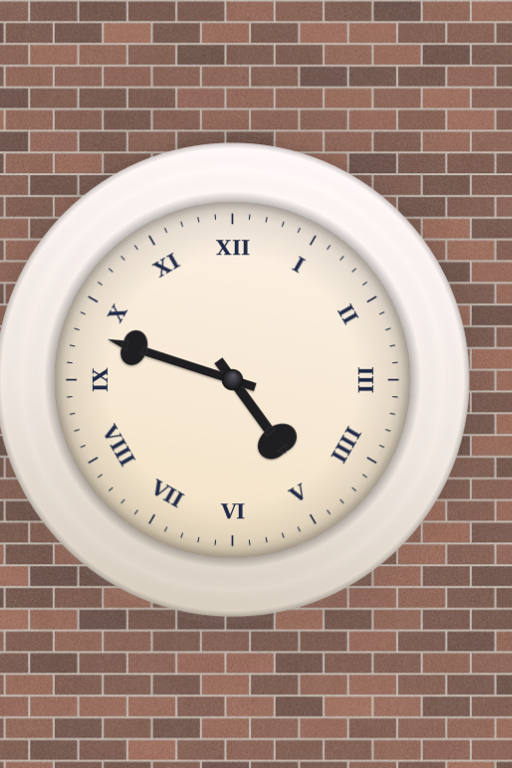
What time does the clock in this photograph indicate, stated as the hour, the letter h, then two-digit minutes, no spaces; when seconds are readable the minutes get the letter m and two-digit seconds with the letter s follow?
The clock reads 4h48
